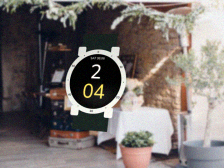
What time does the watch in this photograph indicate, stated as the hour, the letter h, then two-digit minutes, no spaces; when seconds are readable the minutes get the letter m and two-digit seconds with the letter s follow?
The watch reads 2h04
